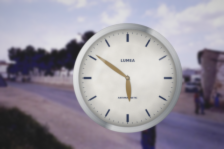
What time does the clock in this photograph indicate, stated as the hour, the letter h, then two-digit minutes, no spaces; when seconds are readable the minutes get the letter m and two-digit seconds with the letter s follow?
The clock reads 5h51
